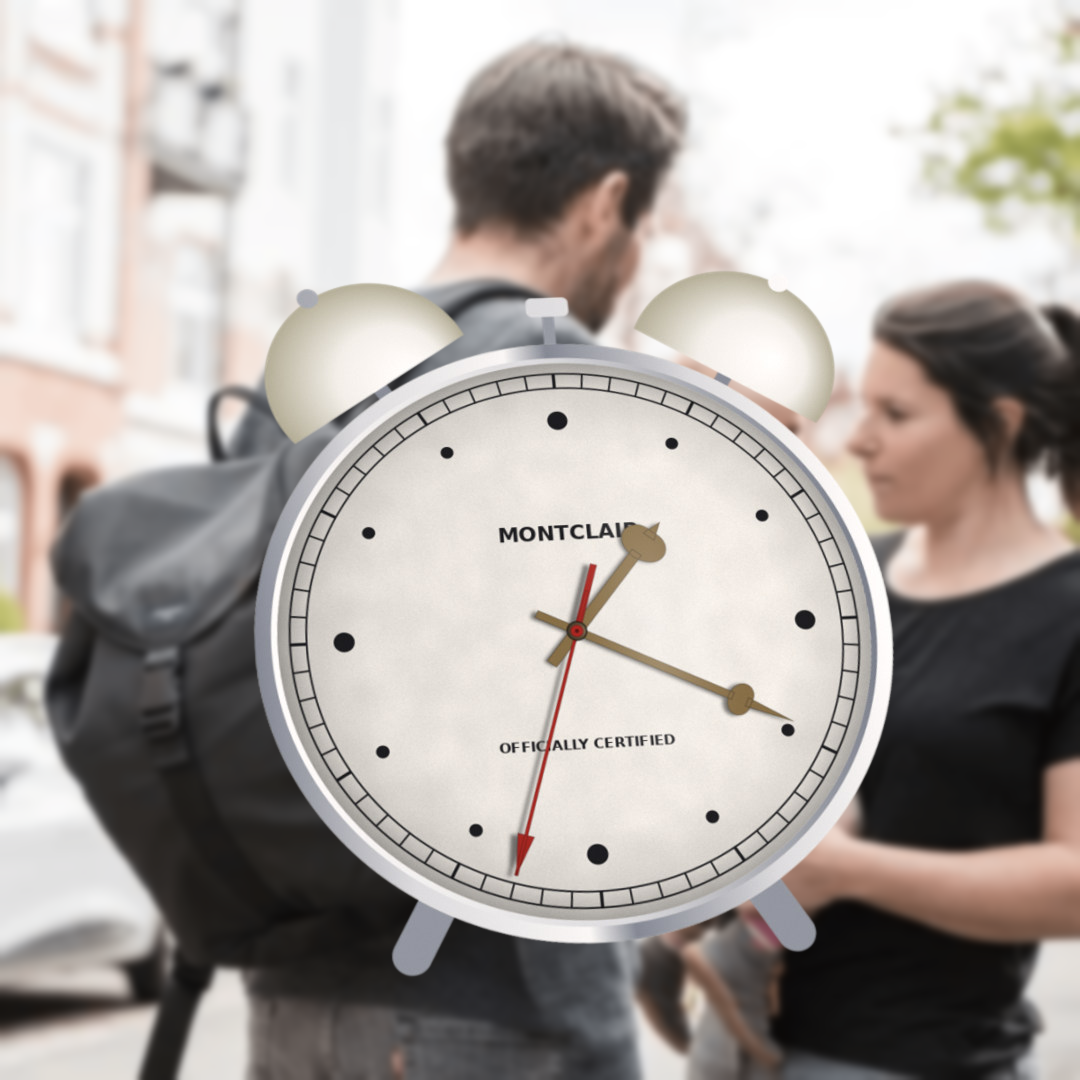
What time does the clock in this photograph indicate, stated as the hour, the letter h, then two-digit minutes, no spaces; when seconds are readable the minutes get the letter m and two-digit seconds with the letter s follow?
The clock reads 1h19m33s
